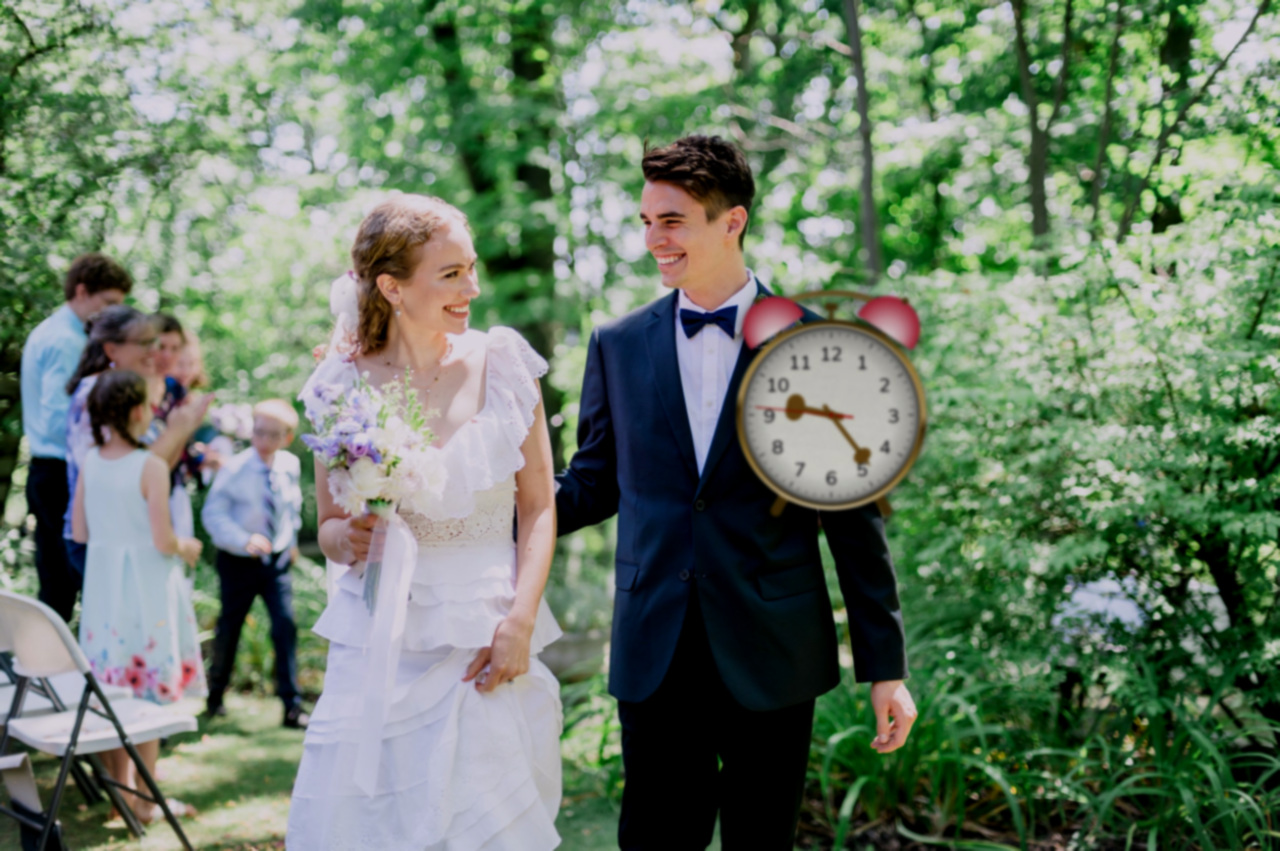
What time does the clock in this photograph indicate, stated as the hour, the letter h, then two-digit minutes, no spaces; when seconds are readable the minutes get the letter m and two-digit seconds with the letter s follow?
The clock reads 9h23m46s
